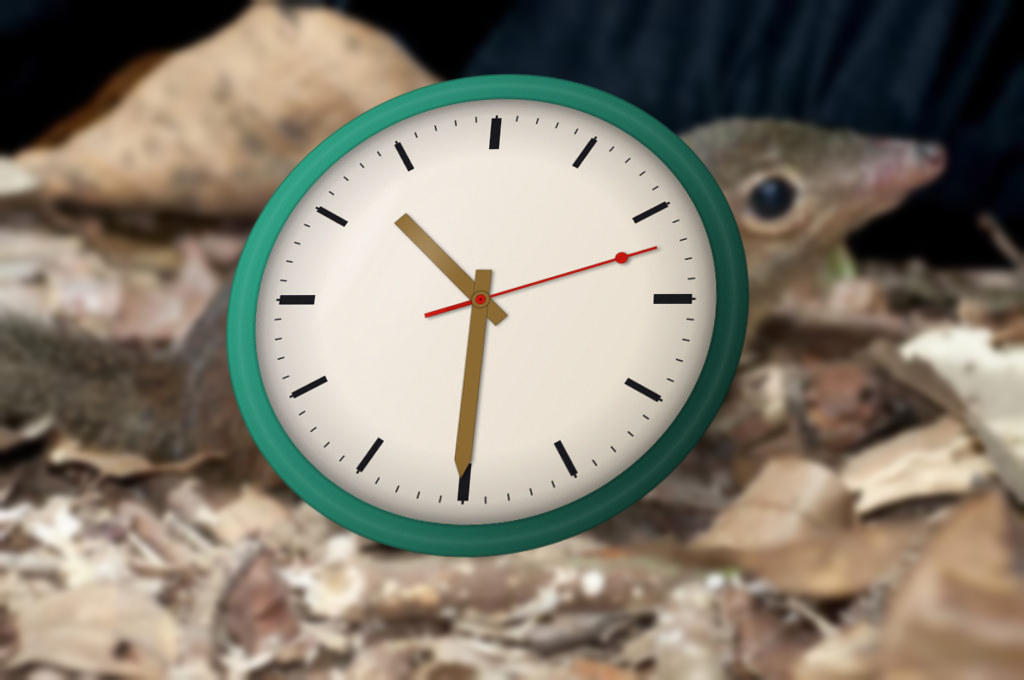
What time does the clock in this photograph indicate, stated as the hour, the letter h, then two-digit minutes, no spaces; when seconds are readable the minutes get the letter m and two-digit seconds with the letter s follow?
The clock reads 10h30m12s
